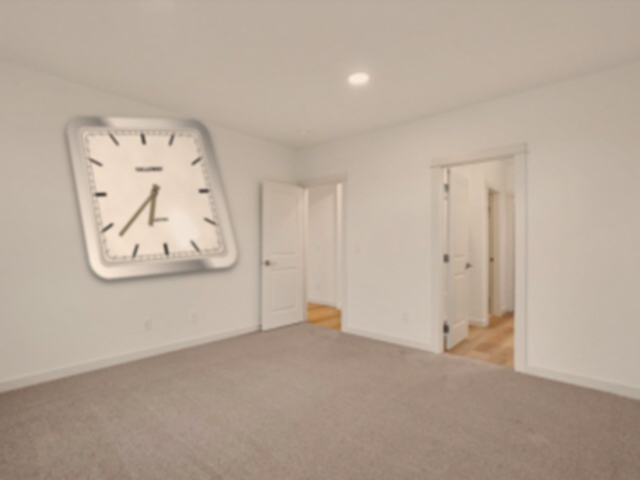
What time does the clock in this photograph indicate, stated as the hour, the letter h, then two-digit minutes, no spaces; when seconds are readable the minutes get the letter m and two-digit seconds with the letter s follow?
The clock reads 6h38
